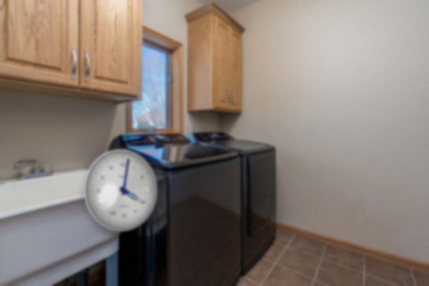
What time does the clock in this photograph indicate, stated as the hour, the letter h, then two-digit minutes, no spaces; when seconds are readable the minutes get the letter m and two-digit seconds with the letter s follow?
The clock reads 4h02
